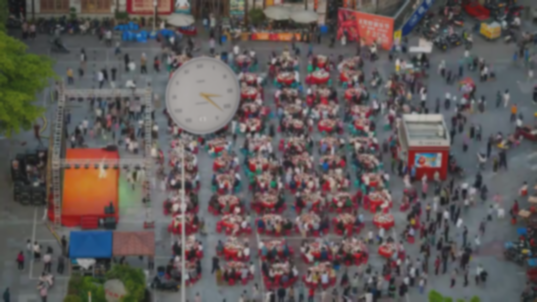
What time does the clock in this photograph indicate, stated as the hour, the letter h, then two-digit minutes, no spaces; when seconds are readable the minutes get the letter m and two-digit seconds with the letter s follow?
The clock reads 3h22
